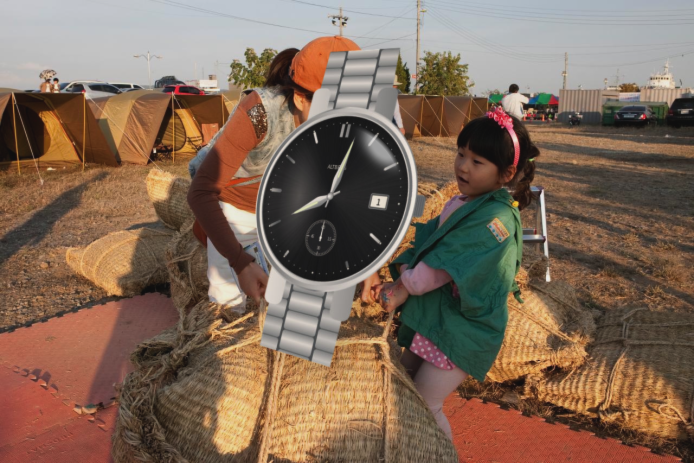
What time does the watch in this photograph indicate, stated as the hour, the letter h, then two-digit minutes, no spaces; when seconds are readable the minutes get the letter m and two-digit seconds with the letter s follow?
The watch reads 8h02
